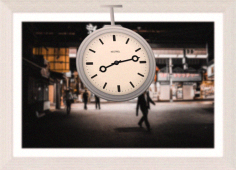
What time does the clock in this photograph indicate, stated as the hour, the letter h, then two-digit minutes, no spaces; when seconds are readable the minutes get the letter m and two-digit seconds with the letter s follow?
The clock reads 8h13
